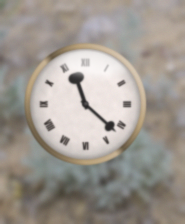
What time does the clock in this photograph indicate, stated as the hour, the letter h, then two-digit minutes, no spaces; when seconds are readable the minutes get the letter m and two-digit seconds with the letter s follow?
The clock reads 11h22
